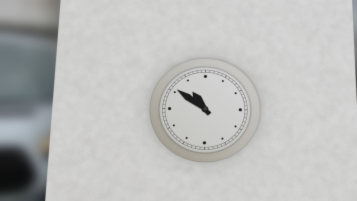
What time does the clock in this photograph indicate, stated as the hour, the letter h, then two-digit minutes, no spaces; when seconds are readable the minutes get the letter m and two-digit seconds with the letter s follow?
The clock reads 10h51
